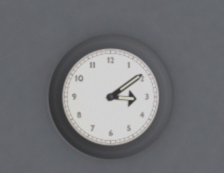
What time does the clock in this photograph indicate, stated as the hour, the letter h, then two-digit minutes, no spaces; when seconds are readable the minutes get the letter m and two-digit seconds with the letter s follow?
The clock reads 3h09
